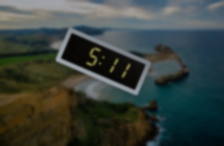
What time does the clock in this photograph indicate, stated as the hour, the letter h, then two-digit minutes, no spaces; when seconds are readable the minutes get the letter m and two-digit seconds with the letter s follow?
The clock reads 5h11
